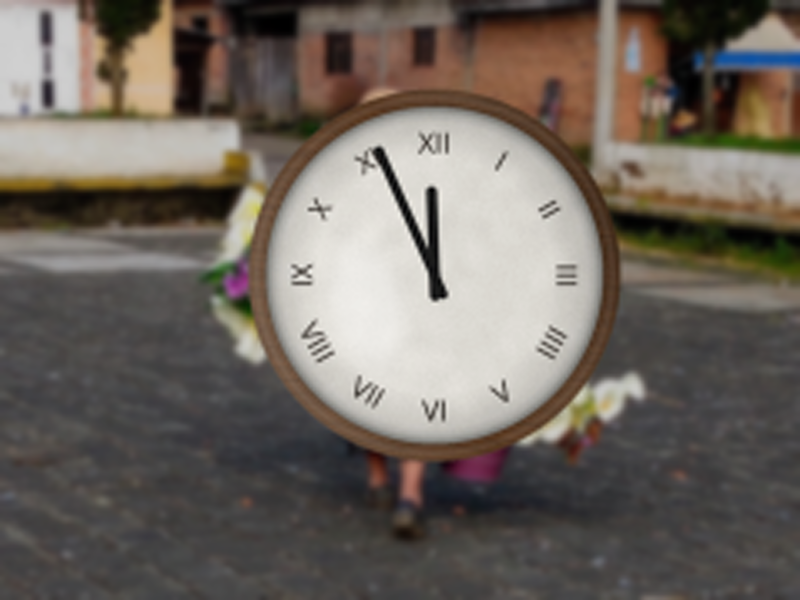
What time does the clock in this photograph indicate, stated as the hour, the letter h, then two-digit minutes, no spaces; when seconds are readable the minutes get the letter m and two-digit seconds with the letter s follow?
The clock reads 11h56
